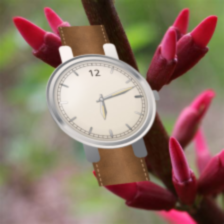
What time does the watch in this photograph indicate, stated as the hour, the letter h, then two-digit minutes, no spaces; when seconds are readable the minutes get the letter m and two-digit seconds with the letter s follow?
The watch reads 6h12
